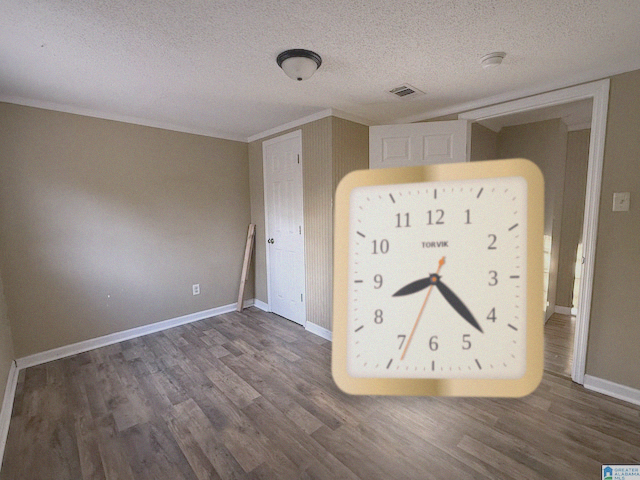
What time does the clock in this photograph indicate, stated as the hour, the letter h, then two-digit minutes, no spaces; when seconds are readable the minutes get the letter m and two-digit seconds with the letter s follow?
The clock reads 8h22m34s
